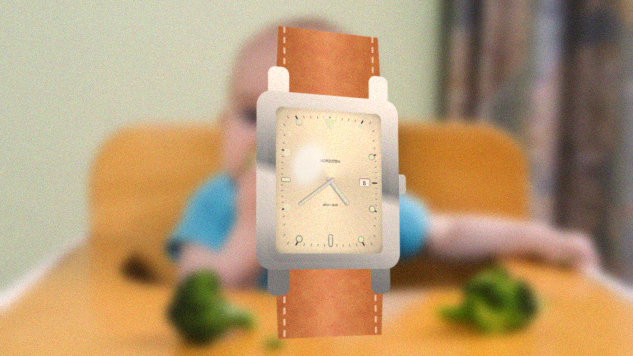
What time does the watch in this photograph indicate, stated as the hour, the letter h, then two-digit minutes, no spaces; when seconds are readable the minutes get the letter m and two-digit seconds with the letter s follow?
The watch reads 4h39
